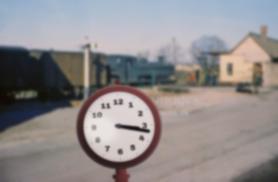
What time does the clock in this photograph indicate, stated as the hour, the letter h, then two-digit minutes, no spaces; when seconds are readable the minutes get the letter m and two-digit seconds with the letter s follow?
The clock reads 3h17
